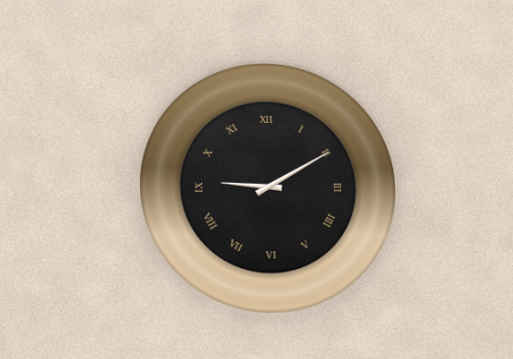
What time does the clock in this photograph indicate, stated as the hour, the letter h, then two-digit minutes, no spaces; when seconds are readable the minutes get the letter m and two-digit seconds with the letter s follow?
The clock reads 9h10
